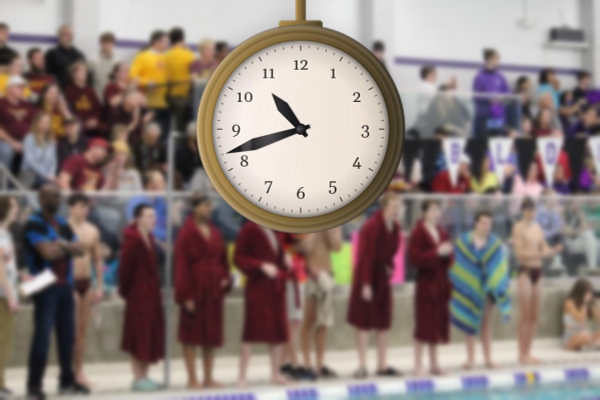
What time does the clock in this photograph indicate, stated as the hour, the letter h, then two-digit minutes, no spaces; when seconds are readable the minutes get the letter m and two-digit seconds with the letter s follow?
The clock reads 10h42
